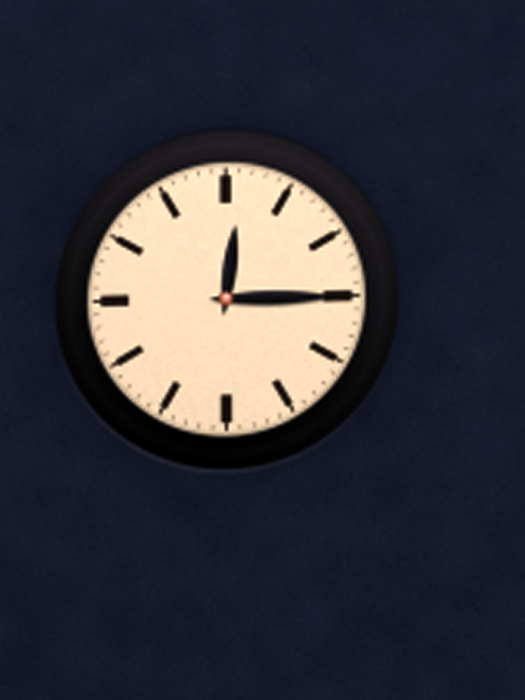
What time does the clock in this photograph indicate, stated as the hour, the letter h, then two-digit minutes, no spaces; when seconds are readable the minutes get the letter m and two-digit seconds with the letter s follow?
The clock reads 12h15
